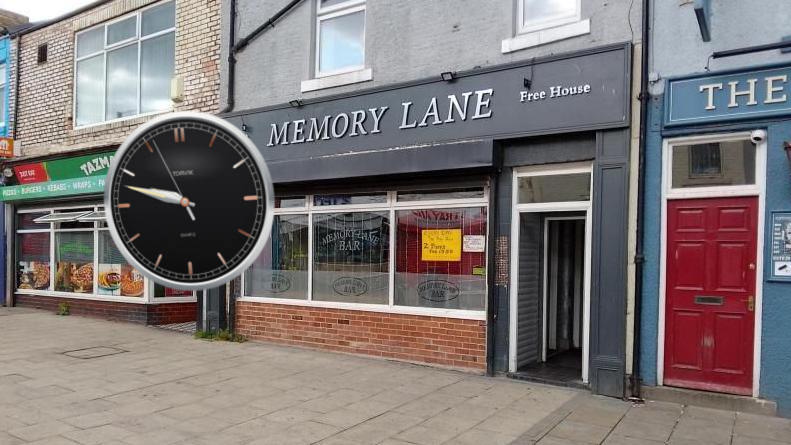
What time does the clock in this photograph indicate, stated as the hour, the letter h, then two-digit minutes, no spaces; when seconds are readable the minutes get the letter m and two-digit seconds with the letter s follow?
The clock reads 9h47m56s
